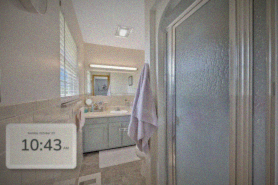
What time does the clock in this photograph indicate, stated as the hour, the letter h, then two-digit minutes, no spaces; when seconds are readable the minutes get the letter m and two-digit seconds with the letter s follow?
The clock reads 10h43
